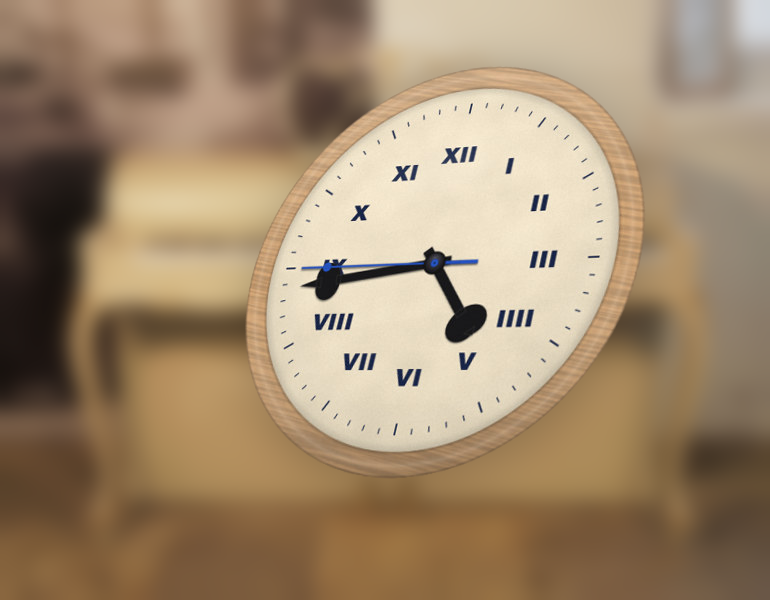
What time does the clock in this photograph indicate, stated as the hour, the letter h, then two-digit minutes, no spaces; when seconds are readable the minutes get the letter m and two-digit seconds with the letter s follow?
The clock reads 4h43m45s
